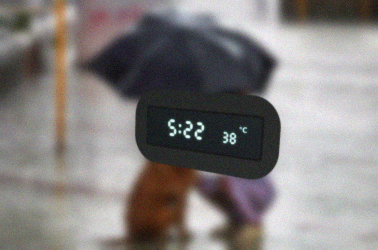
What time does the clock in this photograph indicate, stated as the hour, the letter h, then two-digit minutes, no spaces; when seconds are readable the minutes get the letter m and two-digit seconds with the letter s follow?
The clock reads 5h22
